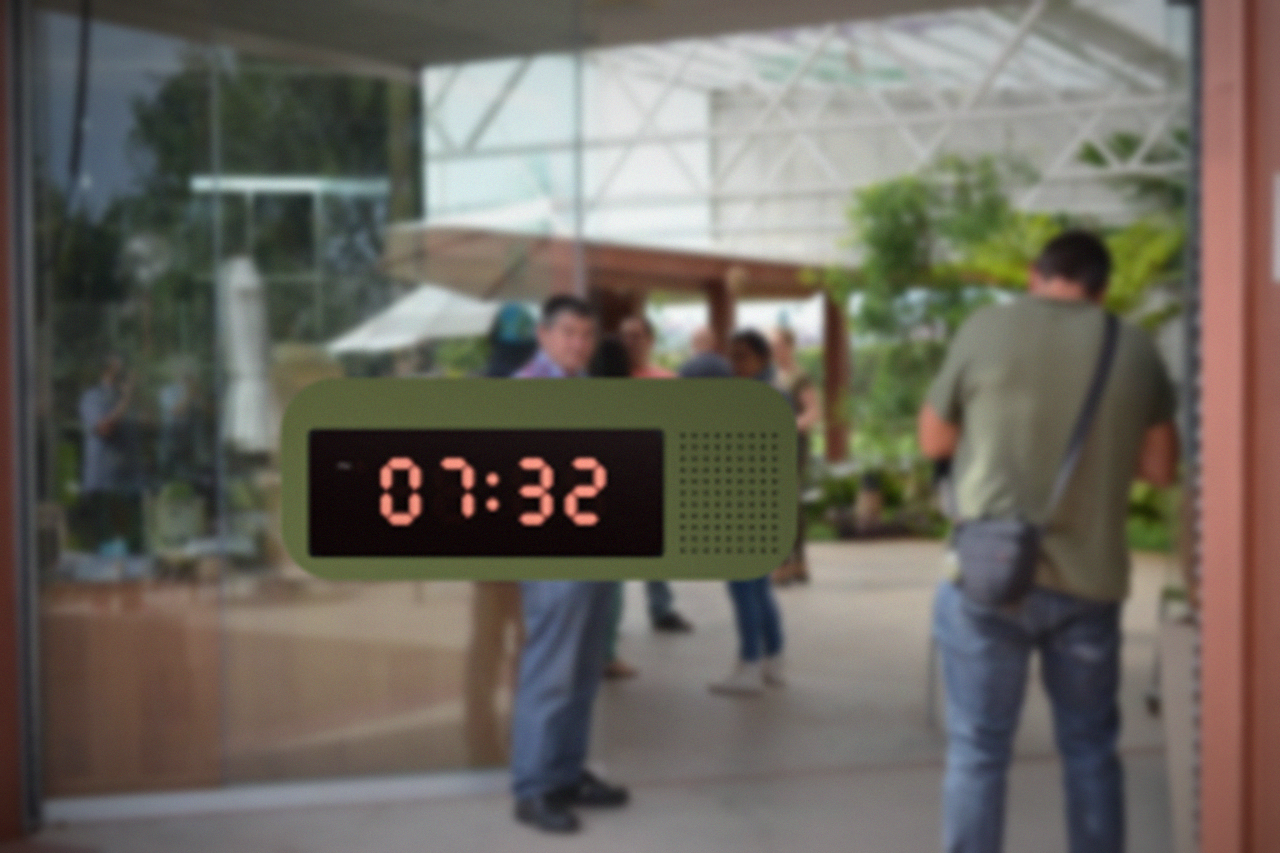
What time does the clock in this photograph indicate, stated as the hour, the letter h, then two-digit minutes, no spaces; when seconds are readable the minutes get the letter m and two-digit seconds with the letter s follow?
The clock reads 7h32
